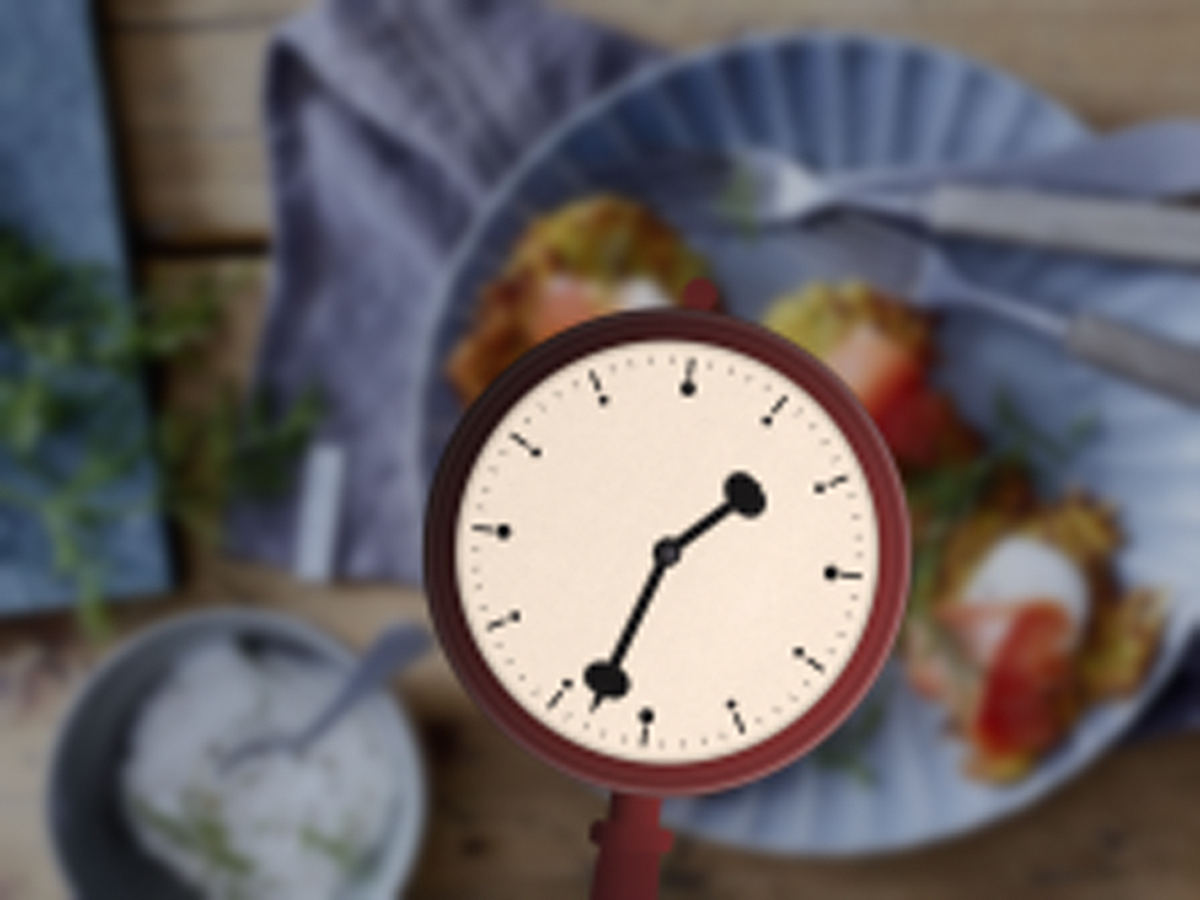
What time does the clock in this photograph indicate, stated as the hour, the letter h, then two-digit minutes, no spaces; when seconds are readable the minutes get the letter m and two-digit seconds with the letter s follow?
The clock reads 1h33
